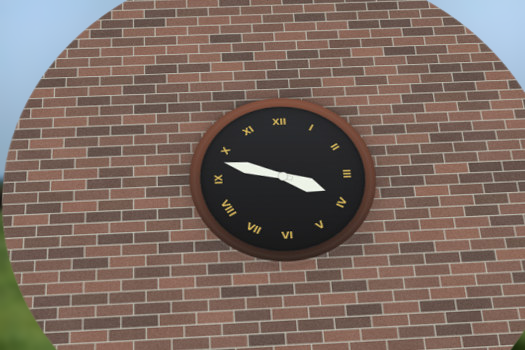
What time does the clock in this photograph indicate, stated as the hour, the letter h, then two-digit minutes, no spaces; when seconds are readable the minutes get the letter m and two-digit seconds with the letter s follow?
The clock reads 3h48
